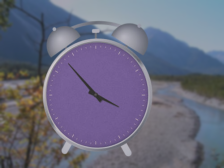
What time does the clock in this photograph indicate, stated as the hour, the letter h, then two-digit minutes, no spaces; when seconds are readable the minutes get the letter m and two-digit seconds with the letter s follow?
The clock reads 3h53
